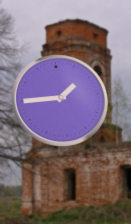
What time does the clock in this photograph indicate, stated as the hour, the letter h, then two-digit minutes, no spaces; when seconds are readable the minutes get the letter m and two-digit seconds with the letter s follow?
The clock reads 1h45
